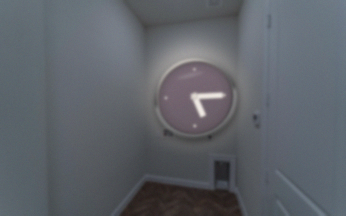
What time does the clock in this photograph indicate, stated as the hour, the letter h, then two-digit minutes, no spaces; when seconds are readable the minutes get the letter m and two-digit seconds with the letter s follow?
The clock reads 5h15
